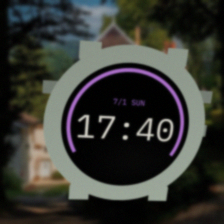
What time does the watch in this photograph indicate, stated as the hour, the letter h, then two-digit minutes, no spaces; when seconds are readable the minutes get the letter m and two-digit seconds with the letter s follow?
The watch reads 17h40
